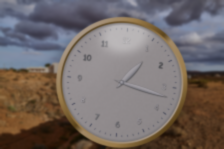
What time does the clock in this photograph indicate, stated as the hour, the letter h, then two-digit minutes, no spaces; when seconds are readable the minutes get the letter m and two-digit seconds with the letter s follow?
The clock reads 1h17
